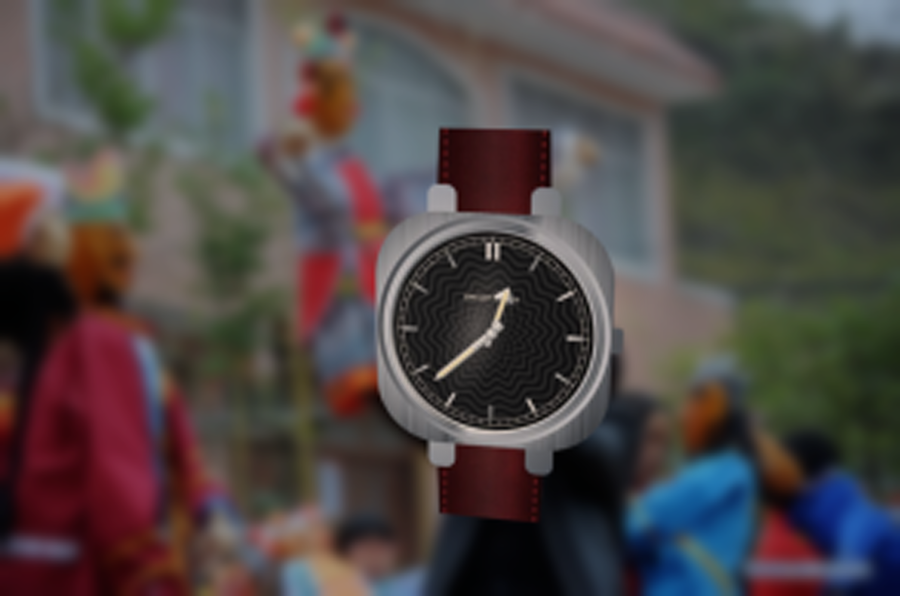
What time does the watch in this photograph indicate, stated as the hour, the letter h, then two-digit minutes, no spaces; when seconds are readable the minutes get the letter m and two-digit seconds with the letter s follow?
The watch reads 12h38
